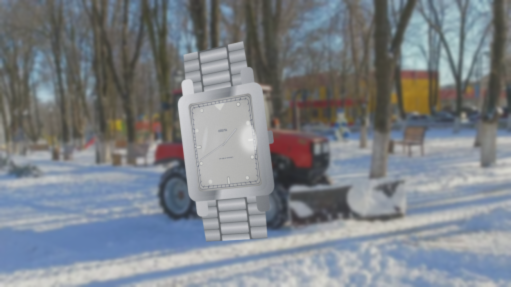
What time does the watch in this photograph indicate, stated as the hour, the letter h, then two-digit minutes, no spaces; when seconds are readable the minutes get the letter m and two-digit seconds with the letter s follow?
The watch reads 1h41
